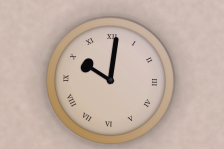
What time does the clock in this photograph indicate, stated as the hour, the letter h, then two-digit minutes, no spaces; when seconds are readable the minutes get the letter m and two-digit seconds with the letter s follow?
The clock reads 10h01
